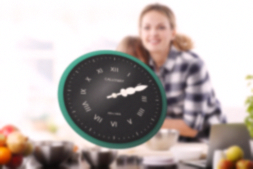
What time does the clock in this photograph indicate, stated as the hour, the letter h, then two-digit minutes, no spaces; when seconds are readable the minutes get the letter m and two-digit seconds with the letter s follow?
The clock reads 2h11
